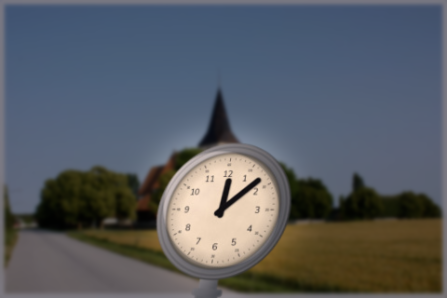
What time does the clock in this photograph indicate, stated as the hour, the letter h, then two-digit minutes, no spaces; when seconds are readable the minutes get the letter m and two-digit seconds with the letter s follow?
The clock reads 12h08
